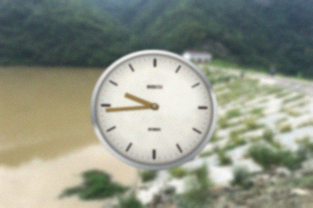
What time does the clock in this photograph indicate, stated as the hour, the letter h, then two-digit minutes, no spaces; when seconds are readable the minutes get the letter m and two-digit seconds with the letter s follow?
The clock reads 9h44
